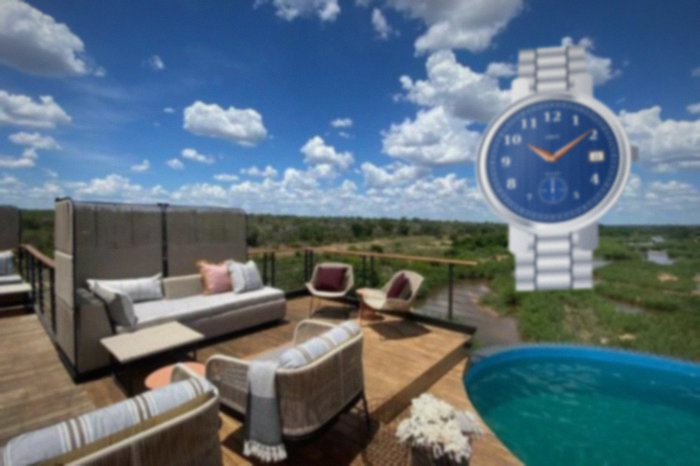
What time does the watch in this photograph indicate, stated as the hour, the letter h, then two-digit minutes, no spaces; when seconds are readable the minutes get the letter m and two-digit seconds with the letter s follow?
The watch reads 10h09
